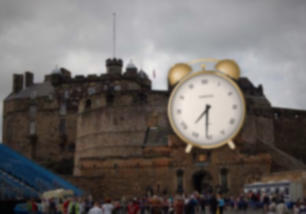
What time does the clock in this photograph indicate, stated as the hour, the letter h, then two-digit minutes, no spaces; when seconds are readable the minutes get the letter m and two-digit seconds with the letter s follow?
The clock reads 7h31
